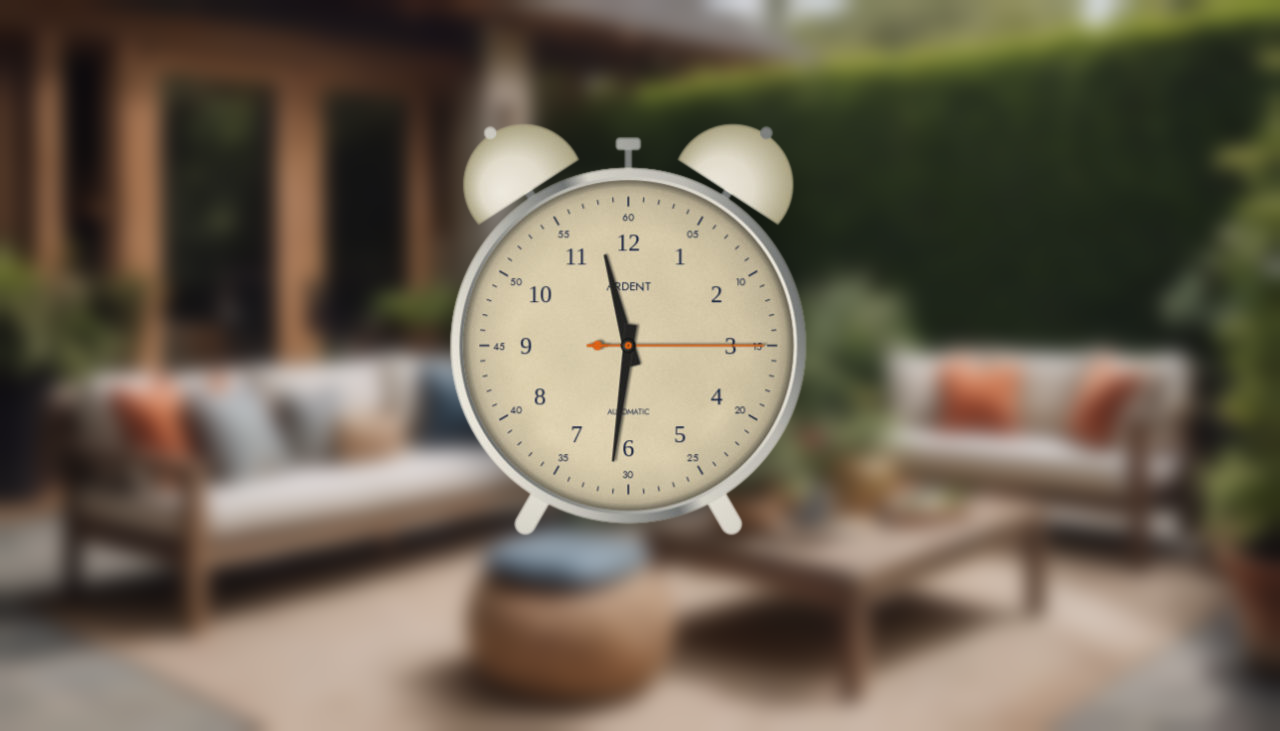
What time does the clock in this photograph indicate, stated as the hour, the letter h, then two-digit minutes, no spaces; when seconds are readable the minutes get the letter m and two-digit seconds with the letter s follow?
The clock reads 11h31m15s
